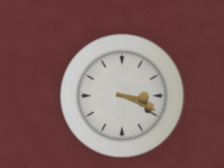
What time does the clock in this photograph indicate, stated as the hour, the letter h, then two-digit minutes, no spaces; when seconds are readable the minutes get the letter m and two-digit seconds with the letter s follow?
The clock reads 3h19
